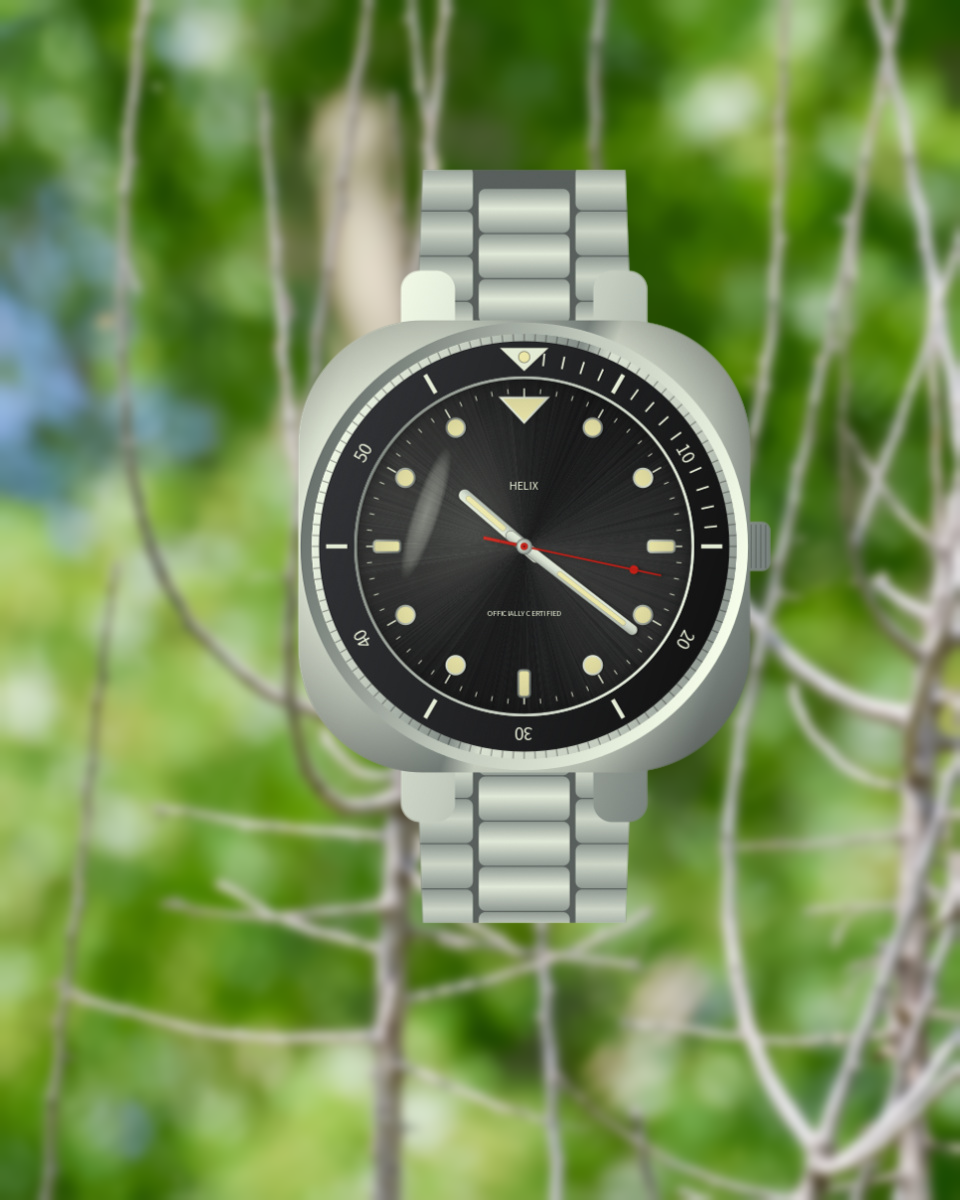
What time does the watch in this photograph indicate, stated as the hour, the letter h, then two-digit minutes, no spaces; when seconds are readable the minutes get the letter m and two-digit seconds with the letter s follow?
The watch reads 10h21m17s
